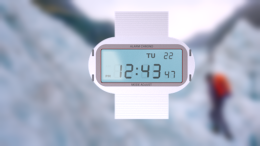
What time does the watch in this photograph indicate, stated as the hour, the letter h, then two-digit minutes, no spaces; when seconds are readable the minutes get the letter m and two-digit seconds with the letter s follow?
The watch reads 12h43m47s
